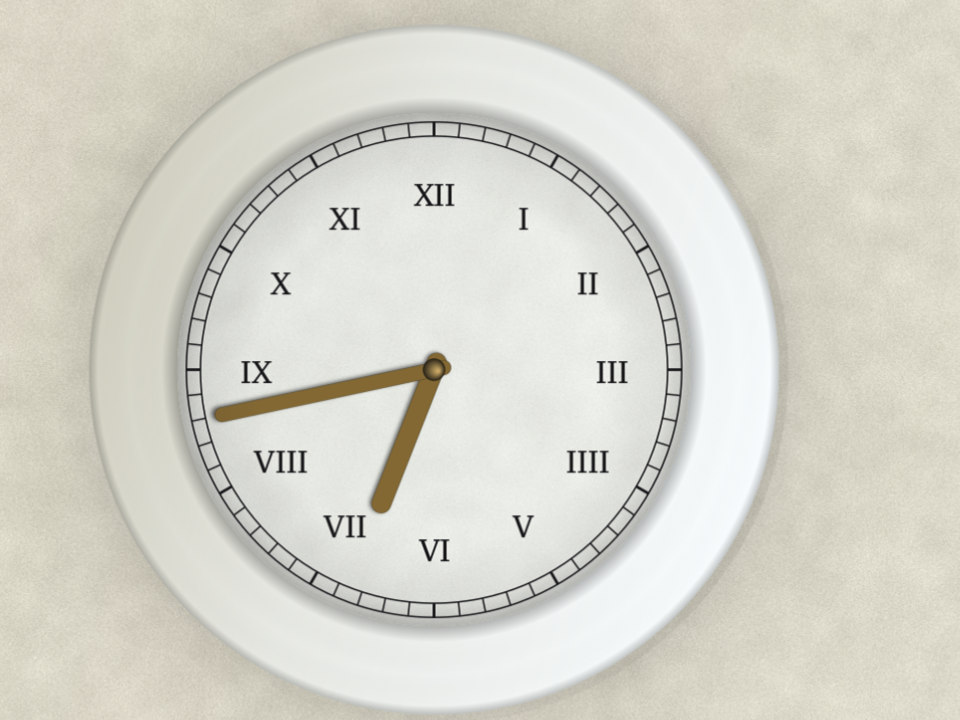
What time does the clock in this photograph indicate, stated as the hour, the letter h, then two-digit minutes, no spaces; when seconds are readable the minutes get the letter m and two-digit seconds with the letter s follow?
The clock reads 6h43
